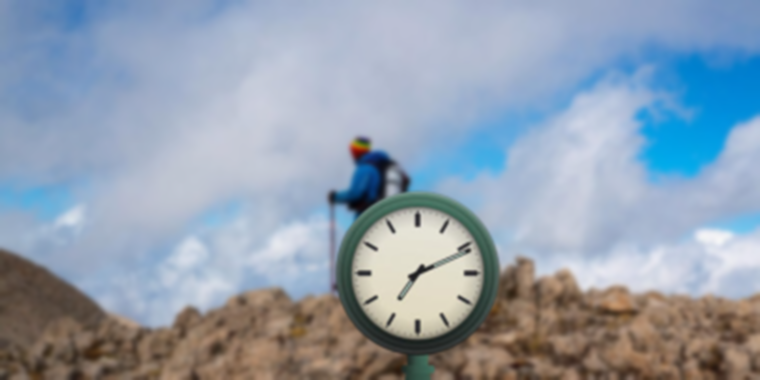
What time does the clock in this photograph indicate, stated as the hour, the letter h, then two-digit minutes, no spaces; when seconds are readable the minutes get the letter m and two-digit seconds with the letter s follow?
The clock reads 7h11
